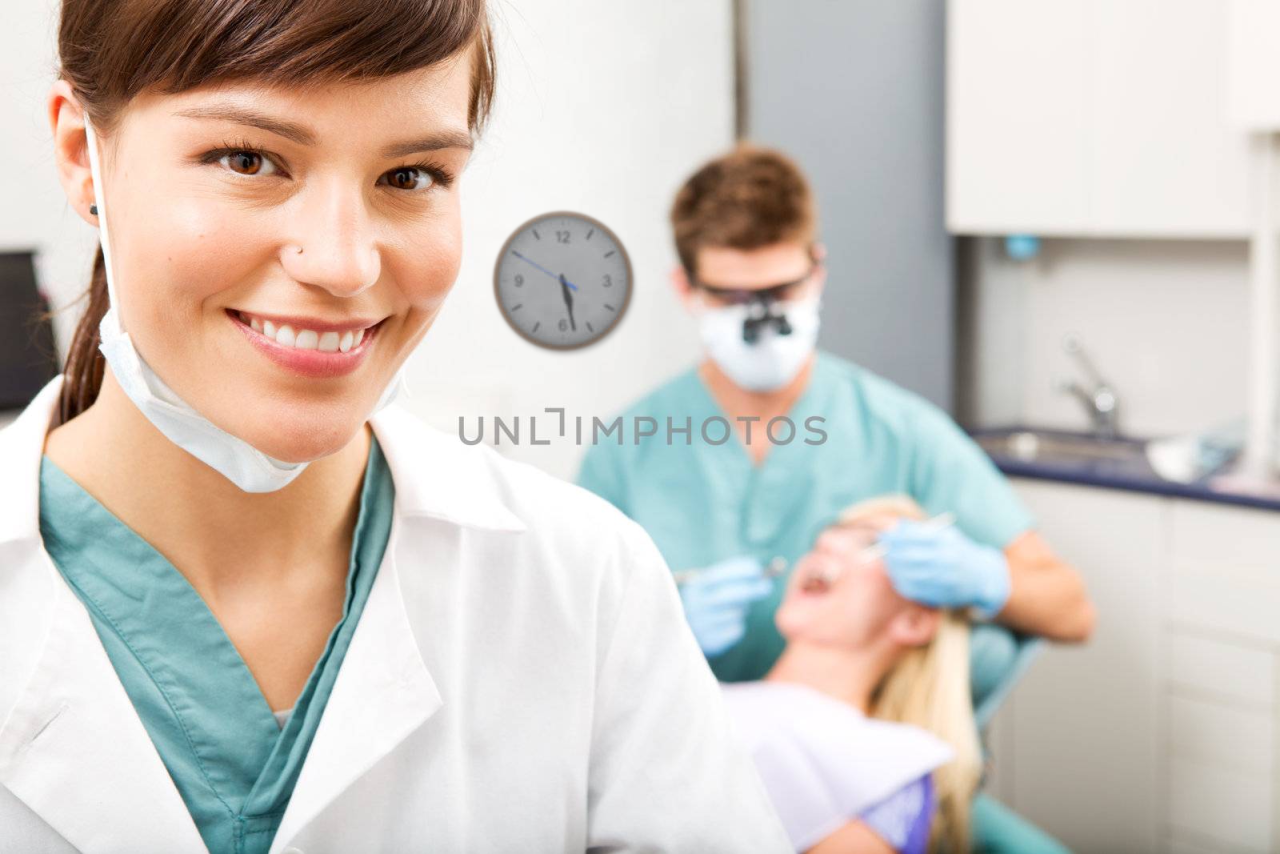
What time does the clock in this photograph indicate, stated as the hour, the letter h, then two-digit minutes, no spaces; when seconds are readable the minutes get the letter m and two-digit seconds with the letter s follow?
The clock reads 5h27m50s
